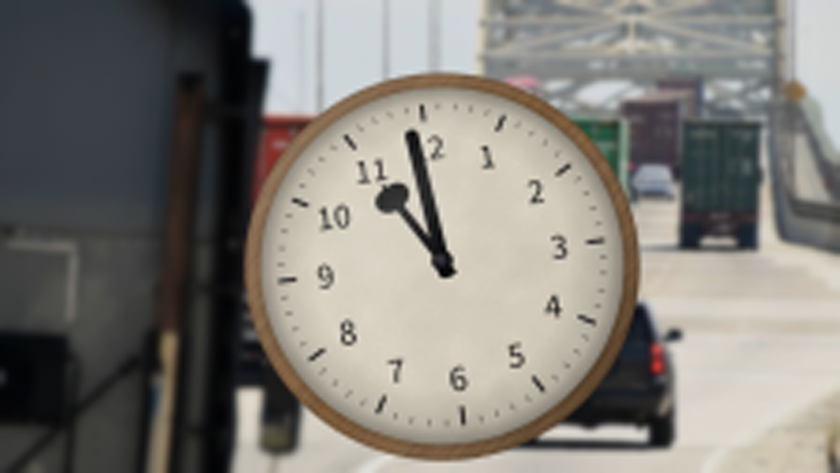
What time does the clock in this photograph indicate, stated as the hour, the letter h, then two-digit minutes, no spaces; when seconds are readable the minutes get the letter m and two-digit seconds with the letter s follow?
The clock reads 10h59
